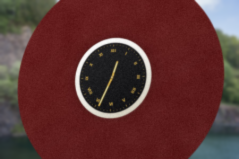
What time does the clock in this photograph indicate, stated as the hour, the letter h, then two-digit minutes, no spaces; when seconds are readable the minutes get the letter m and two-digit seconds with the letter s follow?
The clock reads 12h34
